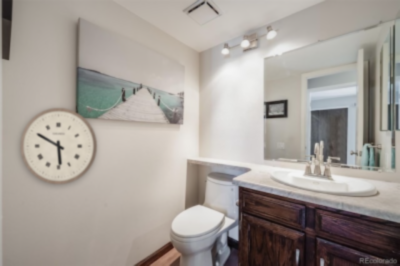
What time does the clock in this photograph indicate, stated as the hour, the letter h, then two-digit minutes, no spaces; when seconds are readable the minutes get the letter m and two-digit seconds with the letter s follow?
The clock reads 5h50
